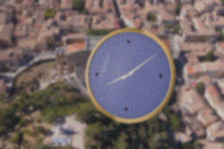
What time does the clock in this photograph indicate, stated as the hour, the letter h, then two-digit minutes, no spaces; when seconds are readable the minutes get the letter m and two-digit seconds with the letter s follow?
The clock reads 8h09
